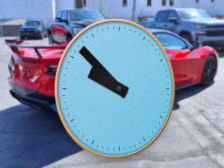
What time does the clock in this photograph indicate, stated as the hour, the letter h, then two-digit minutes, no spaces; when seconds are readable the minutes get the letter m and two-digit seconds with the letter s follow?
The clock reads 9h52
